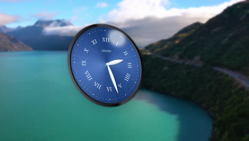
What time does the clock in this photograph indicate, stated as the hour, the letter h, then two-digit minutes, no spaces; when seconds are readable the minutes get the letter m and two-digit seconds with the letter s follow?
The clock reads 2h27
